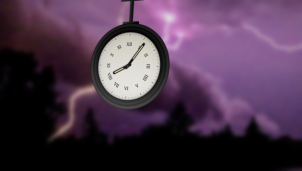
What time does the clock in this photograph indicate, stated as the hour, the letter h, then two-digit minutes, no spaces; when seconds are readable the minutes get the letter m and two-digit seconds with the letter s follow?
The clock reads 8h06
